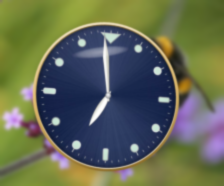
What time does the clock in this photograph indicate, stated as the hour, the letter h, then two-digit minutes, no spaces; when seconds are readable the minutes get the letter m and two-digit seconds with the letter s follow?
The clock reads 6h59
